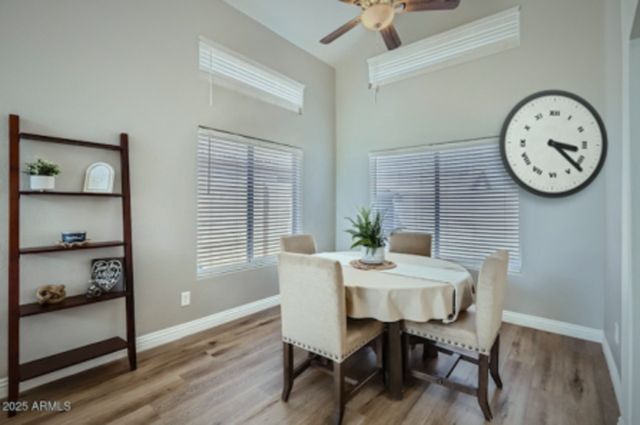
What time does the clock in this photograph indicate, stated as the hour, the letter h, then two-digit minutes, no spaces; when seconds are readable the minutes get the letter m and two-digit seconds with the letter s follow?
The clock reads 3h22
